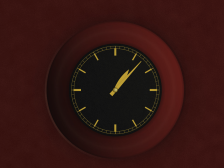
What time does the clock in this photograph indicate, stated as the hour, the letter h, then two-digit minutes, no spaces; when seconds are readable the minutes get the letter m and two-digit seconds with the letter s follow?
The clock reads 1h07
